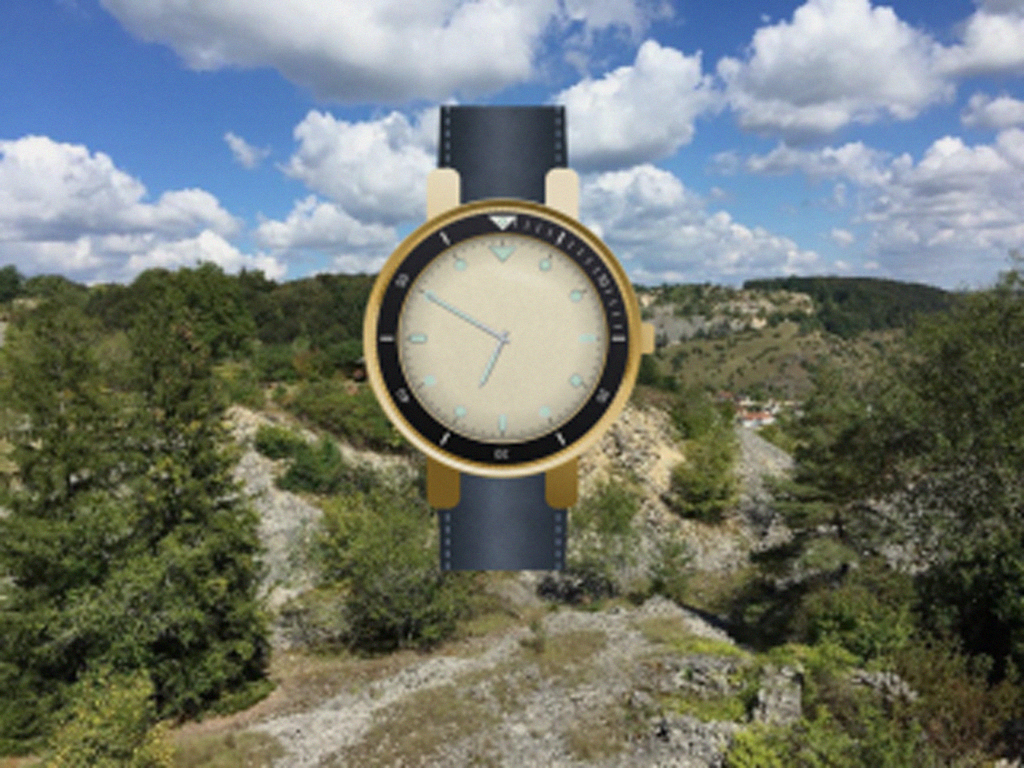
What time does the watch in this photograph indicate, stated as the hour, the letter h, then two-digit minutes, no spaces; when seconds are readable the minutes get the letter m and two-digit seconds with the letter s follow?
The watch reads 6h50
